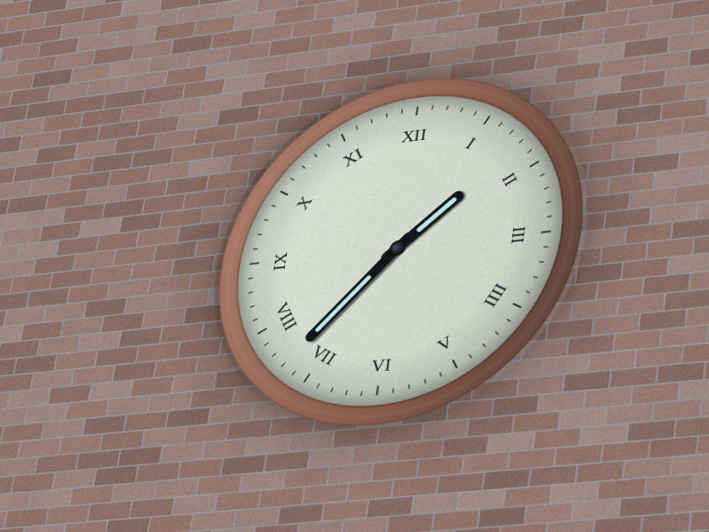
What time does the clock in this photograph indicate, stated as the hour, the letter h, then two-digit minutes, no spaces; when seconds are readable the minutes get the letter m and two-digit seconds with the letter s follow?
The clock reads 1h37
